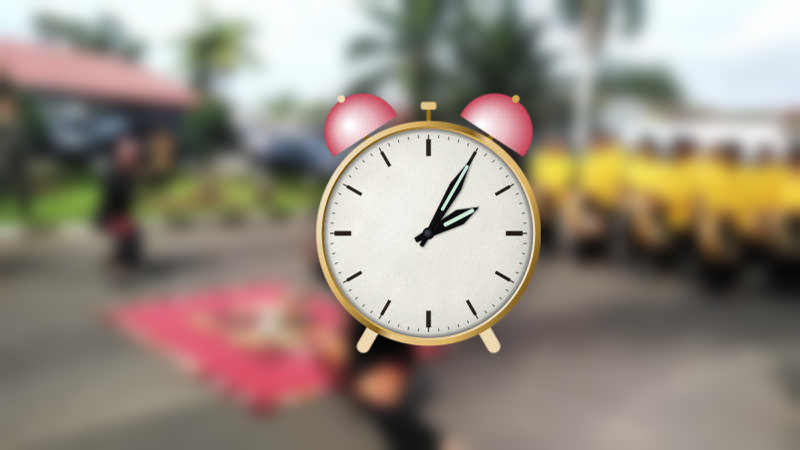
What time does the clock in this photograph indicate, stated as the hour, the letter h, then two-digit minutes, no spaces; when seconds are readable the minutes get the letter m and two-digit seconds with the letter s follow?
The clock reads 2h05
